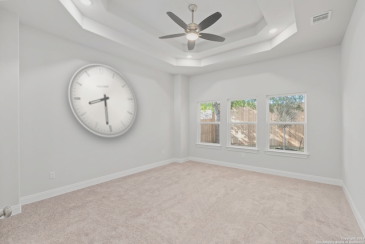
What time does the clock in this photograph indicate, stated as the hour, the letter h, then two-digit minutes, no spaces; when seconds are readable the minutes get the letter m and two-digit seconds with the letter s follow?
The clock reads 8h31
